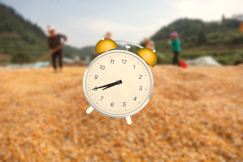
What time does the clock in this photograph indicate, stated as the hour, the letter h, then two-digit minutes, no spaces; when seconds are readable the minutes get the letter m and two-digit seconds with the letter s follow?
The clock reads 7h40
